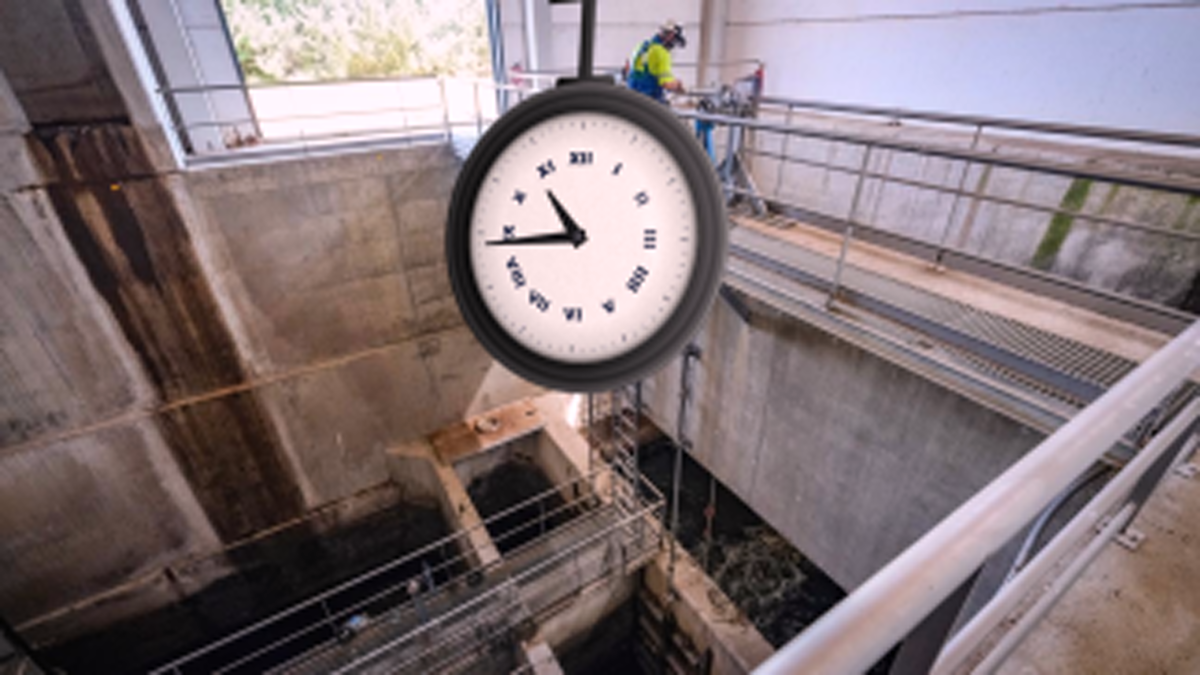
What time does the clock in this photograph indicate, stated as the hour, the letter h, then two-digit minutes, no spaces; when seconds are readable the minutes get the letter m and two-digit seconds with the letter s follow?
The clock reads 10h44
